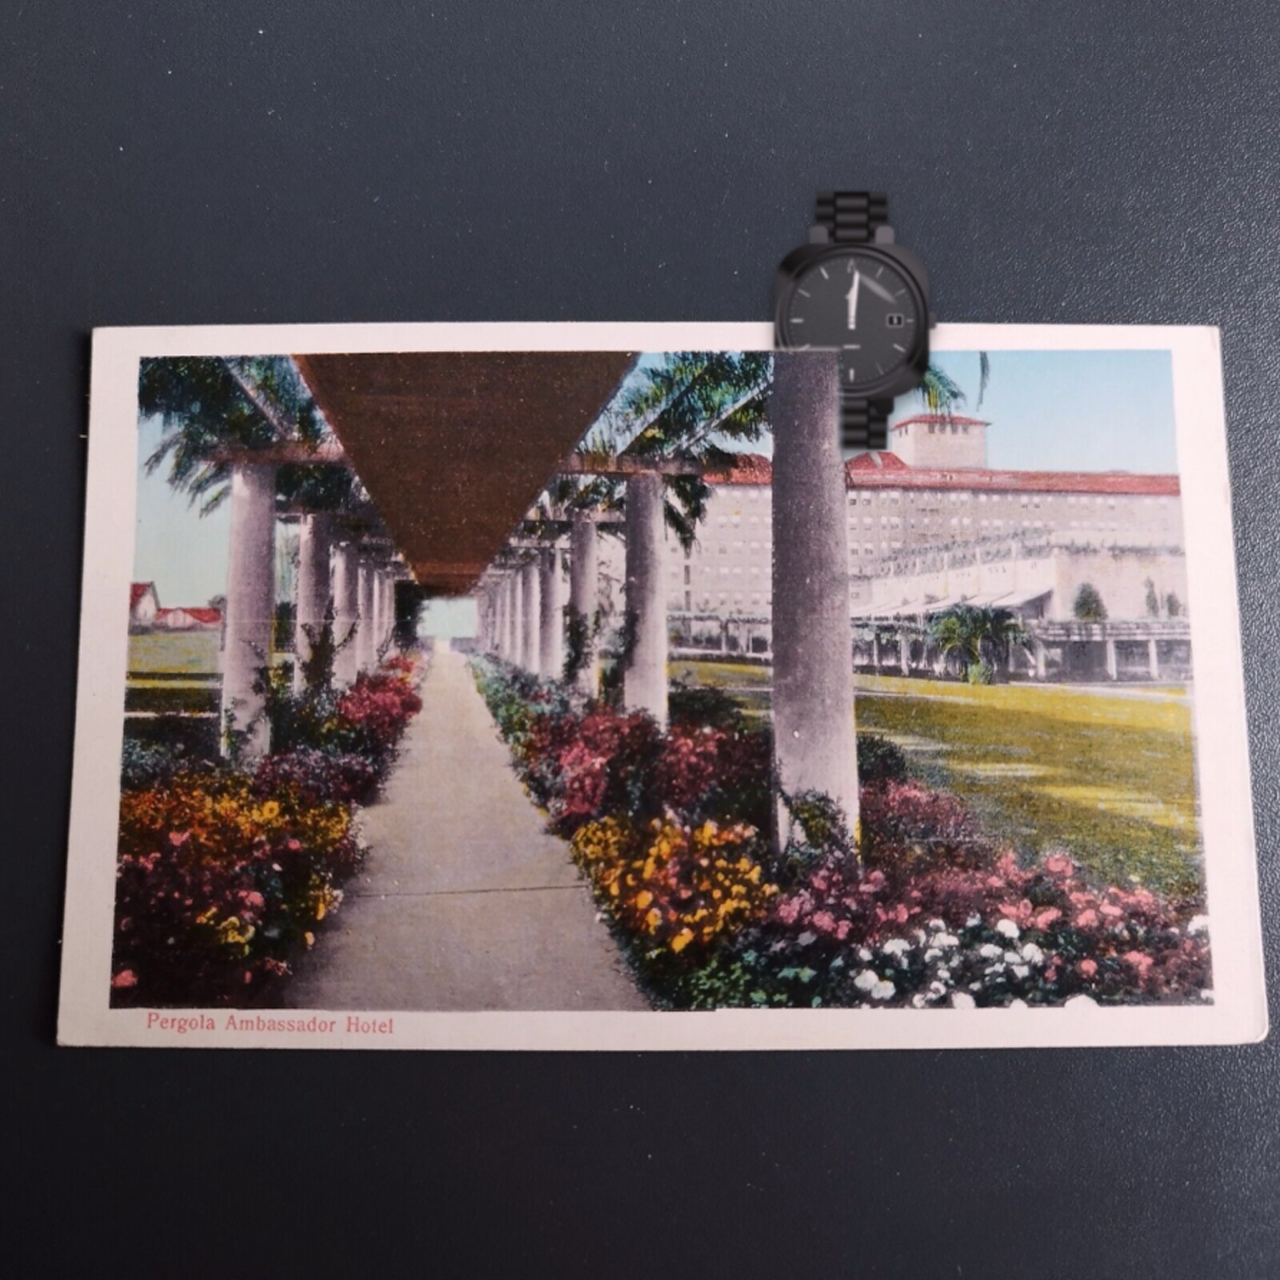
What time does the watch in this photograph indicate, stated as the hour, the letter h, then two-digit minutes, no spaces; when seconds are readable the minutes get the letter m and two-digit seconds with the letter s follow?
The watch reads 12h01
